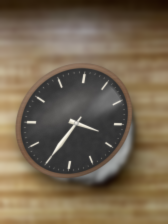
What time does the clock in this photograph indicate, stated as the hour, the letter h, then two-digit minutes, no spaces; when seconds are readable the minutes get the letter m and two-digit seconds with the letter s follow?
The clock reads 3h35
